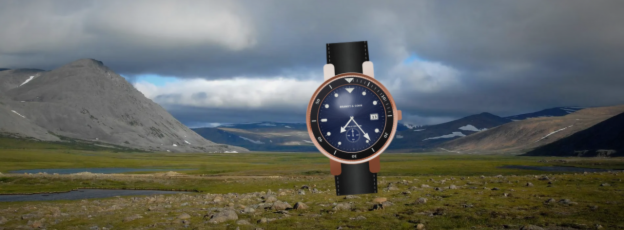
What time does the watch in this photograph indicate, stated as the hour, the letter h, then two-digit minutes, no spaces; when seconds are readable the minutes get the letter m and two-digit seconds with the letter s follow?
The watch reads 7h24
